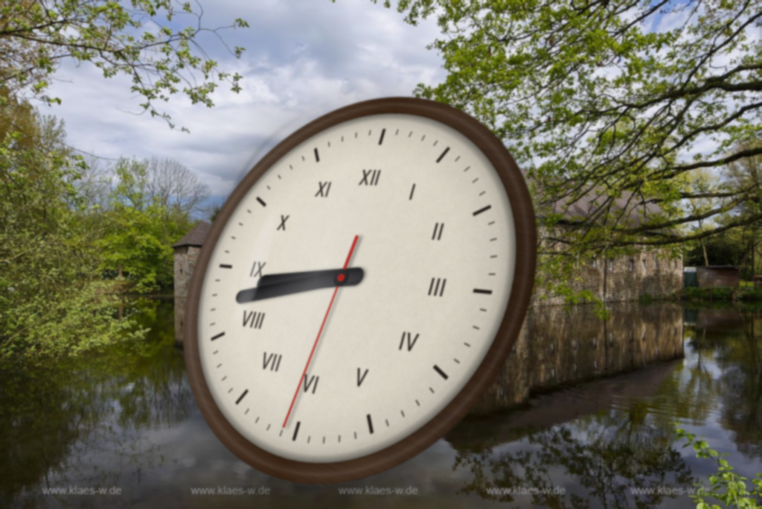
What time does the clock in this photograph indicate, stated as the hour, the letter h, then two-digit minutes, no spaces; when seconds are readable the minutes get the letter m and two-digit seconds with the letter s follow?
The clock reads 8h42m31s
